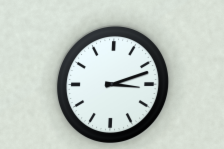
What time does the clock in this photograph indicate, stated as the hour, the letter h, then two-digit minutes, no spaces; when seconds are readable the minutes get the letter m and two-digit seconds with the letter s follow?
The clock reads 3h12
